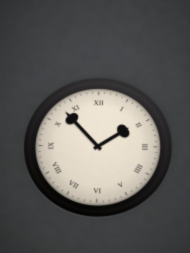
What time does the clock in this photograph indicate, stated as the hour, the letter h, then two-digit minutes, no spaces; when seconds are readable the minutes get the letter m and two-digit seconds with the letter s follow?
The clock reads 1h53
